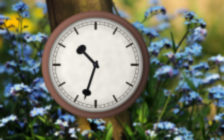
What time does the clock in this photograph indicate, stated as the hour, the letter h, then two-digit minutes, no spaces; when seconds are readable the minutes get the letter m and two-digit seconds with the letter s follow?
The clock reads 10h33
